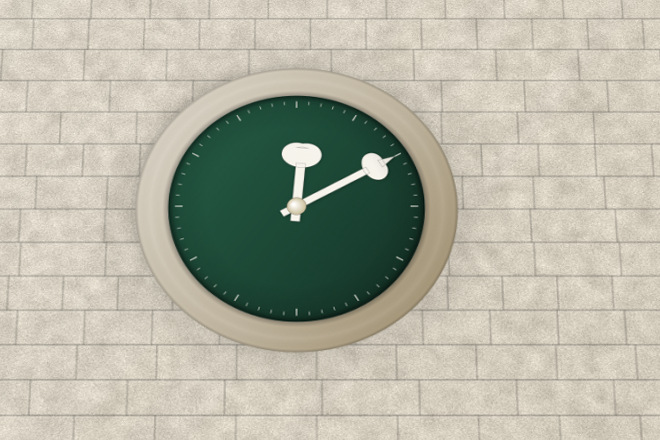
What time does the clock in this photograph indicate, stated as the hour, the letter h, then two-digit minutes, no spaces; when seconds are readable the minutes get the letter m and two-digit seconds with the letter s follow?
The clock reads 12h10
